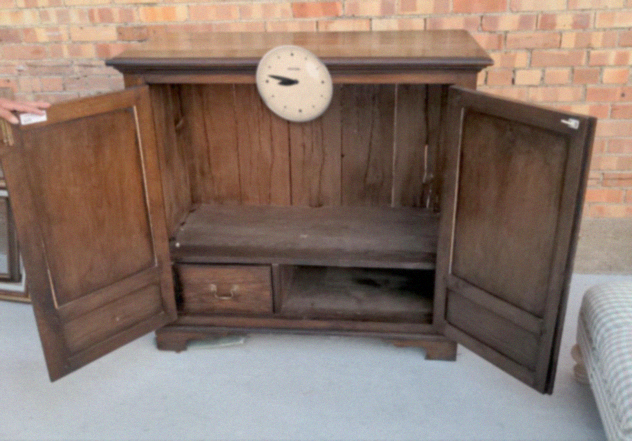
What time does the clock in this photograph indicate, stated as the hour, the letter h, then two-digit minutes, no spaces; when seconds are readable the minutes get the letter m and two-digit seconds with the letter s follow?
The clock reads 8h47
